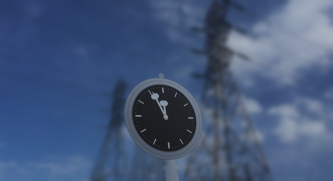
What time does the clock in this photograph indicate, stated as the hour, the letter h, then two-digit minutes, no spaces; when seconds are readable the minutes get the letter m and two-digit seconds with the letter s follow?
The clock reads 11h56
